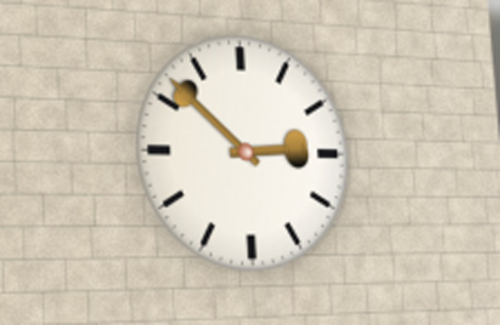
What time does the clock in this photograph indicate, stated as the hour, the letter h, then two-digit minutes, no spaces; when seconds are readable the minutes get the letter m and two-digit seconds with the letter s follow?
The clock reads 2h52
